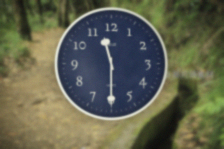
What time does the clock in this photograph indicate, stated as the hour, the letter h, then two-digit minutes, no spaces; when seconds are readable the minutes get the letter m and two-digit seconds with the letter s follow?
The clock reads 11h30
